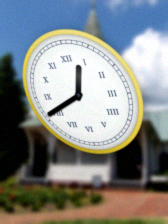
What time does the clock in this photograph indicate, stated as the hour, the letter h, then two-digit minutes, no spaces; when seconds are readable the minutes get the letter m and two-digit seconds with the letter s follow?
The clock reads 12h41
